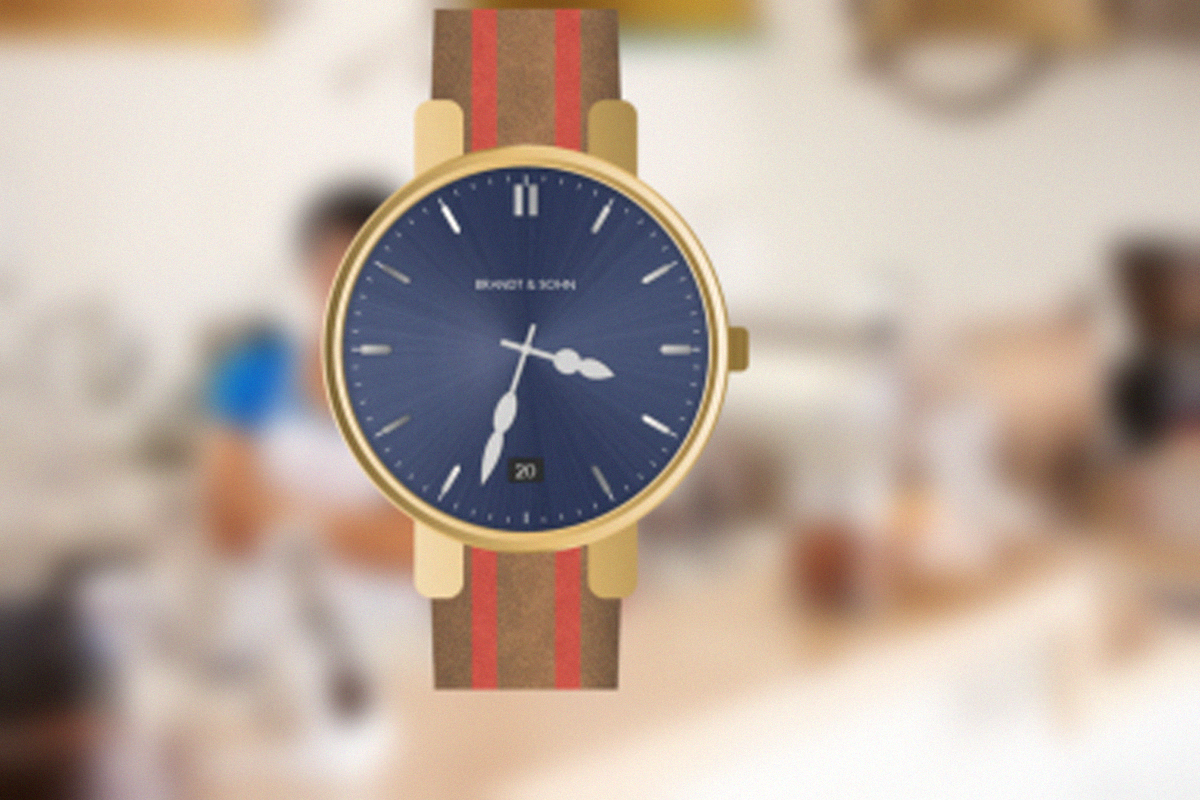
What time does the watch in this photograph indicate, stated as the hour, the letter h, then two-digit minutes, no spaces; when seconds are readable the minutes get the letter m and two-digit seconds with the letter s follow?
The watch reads 3h33
